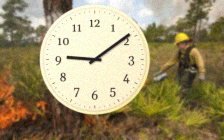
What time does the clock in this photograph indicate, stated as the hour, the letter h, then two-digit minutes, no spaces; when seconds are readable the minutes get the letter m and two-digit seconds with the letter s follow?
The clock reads 9h09
